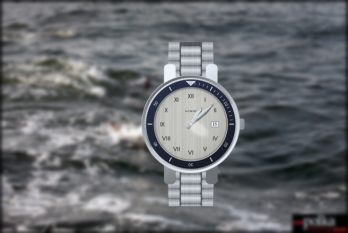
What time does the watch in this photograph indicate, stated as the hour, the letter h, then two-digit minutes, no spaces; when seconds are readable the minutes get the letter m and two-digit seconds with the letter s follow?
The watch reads 1h08
